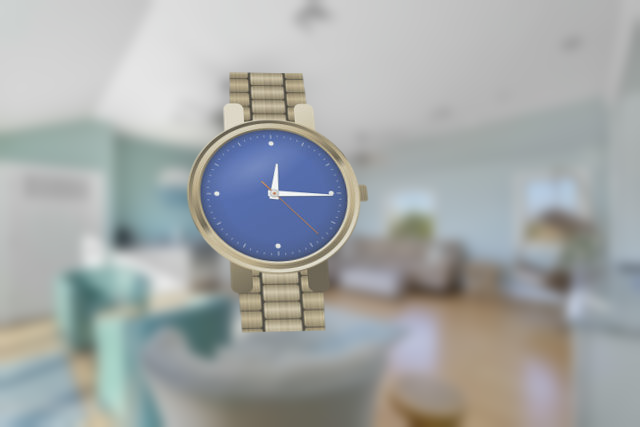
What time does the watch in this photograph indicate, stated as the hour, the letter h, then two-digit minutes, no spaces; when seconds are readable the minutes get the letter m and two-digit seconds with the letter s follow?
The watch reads 12h15m23s
